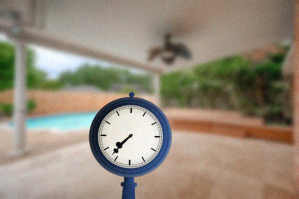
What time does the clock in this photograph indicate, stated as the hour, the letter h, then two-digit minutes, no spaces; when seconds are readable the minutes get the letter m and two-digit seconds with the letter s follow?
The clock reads 7h37
